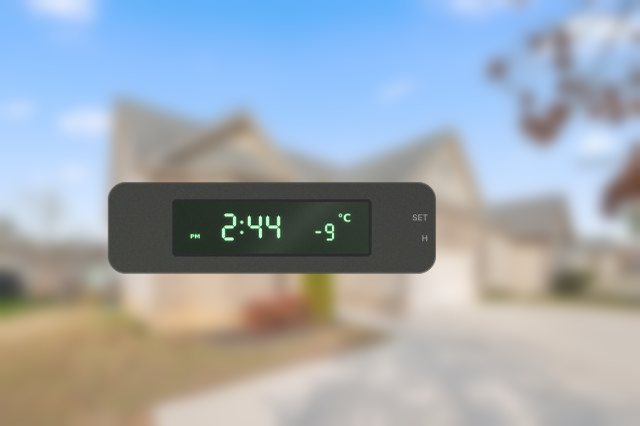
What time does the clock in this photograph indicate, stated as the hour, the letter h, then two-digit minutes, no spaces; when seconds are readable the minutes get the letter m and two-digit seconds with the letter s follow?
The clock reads 2h44
